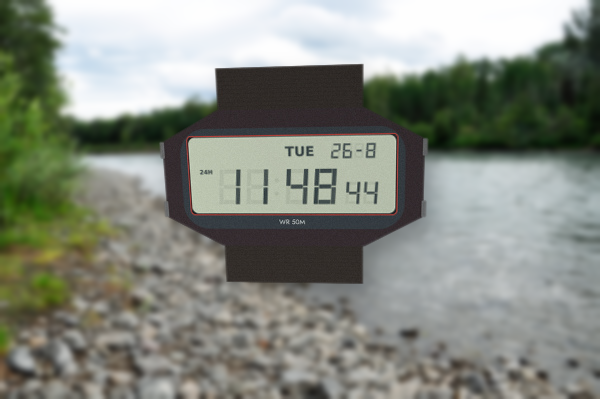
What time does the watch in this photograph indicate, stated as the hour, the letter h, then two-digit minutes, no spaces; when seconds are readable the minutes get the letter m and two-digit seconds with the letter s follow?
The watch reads 11h48m44s
